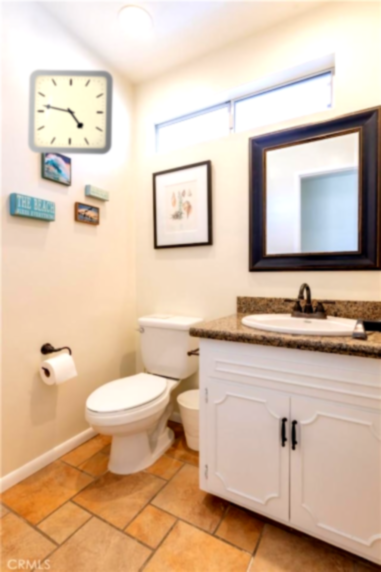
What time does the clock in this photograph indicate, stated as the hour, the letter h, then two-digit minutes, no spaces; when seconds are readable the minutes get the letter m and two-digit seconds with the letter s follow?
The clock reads 4h47
